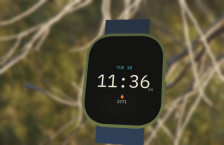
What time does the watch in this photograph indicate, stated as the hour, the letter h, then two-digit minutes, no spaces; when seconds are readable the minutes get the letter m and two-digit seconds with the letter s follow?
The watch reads 11h36
